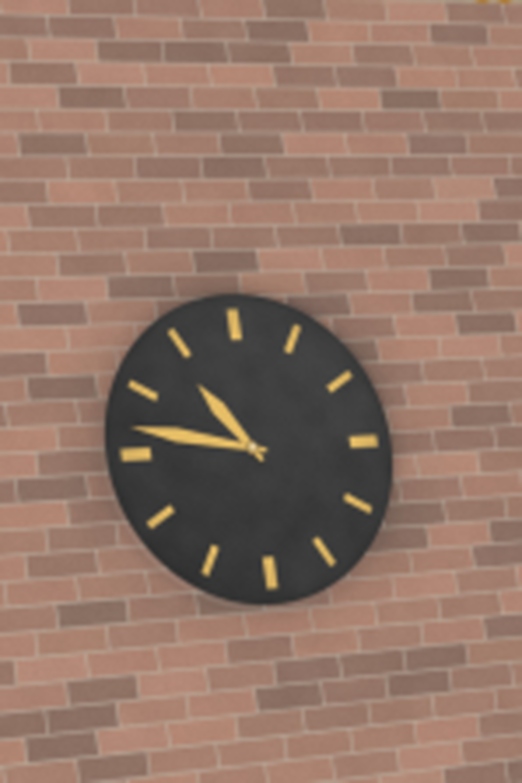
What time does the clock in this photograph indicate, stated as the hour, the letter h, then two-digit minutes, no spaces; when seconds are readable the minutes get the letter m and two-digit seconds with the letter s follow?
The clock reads 10h47
